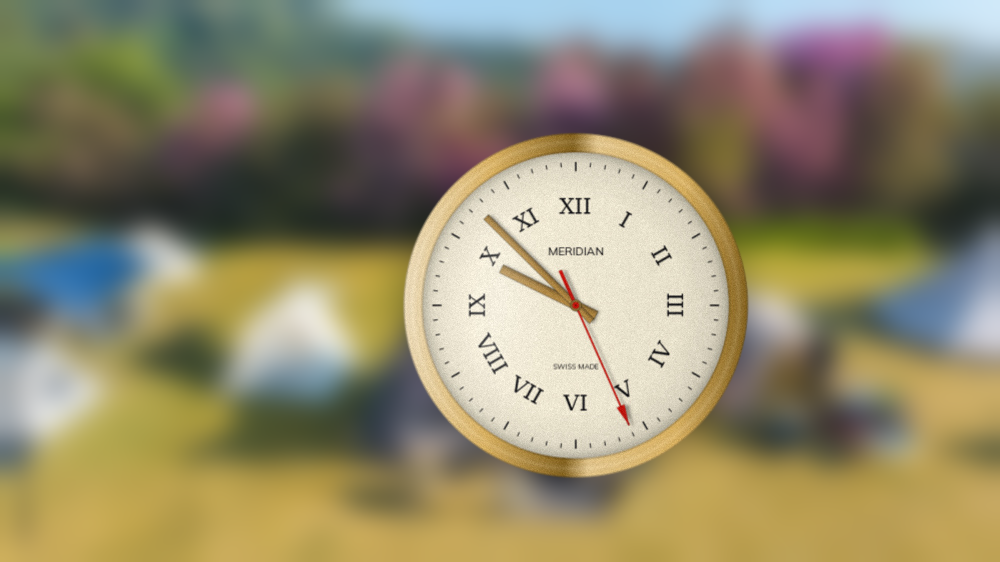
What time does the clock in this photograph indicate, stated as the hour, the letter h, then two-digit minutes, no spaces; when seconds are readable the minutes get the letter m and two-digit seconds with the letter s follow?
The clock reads 9h52m26s
